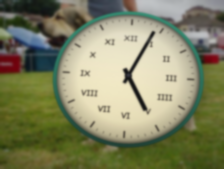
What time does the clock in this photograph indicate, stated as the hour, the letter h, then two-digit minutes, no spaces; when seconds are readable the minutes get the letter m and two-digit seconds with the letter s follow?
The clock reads 5h04
